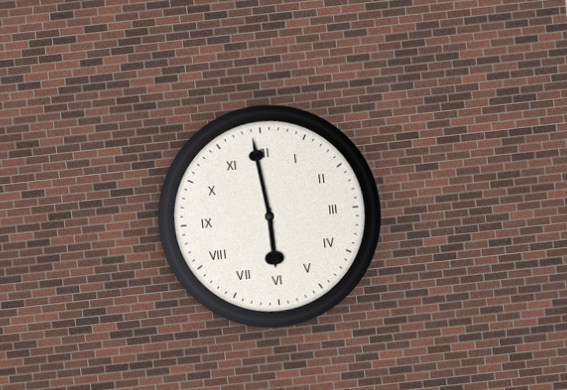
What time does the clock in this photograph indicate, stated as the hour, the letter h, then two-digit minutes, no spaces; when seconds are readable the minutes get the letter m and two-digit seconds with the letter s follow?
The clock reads 5h59
